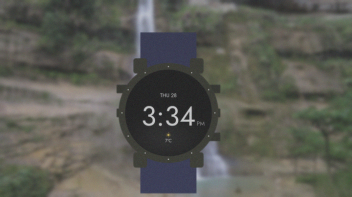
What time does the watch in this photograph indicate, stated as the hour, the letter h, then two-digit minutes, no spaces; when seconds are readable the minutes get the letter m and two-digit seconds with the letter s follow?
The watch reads 3h34
